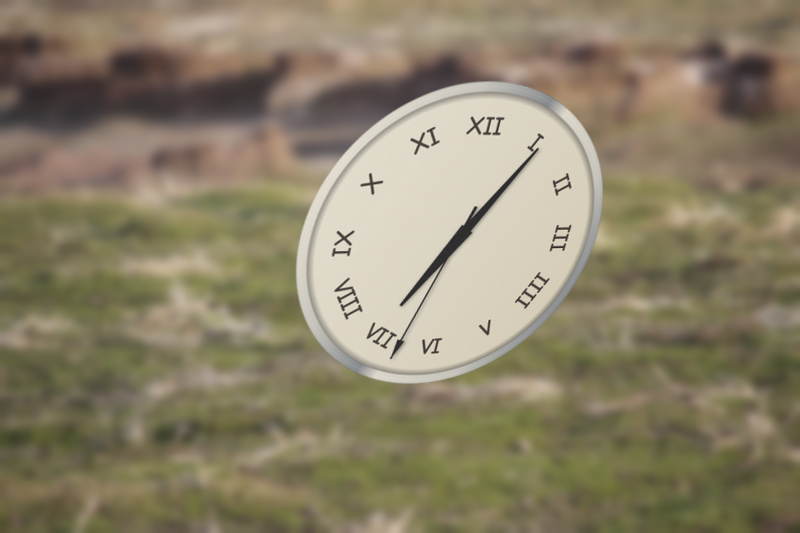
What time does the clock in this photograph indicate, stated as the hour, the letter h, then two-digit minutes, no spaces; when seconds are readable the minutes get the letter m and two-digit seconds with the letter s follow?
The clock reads 7h05m33s
